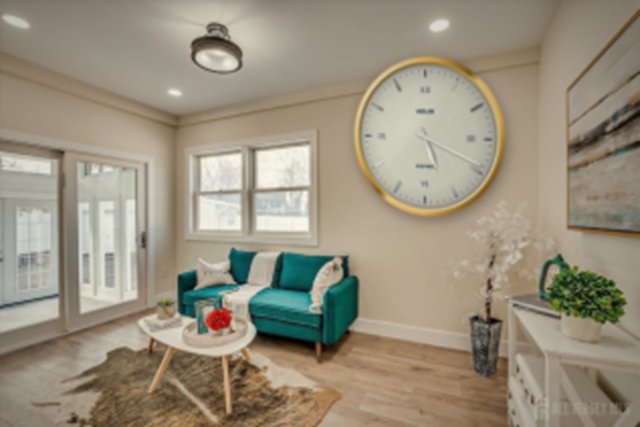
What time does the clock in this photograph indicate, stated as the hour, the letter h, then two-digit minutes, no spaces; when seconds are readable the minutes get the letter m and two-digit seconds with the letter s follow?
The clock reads 5h19
